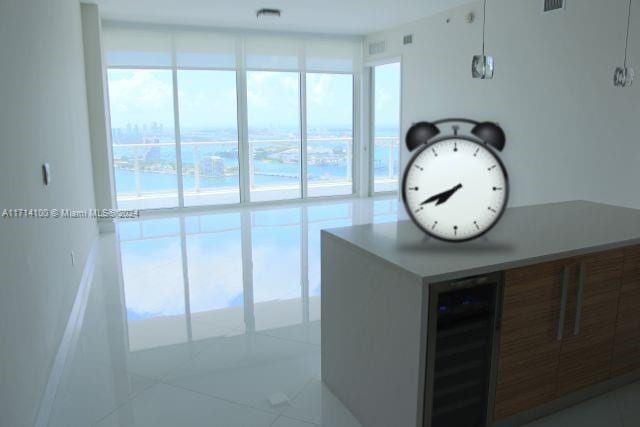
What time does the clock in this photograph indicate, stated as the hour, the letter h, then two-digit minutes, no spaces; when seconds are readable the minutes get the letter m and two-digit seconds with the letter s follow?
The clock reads 7h41
